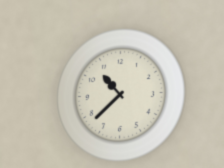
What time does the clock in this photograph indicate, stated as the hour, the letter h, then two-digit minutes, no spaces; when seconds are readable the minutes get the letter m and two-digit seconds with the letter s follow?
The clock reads 10h38
